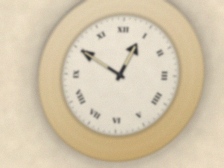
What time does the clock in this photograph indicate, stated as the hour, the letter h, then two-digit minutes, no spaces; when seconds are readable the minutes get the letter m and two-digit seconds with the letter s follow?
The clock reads 12h50
